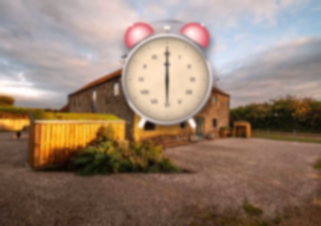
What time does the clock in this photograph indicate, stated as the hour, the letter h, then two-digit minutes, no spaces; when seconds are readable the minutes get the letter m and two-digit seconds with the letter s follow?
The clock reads 6h00
